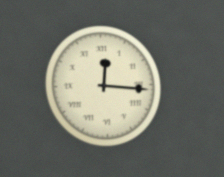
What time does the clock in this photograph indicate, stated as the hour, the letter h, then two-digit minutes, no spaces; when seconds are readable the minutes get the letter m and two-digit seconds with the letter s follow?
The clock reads 12h16
